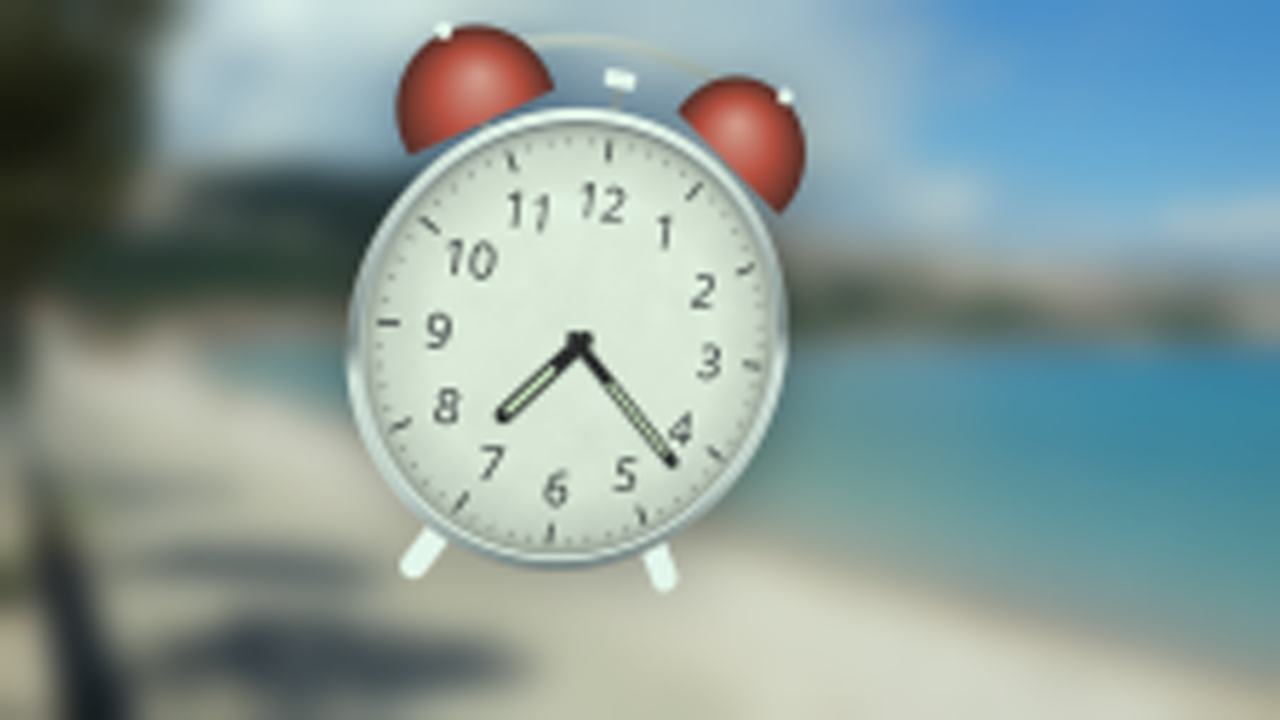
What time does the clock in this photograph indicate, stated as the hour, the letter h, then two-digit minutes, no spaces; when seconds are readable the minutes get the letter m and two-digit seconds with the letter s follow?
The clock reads 7h22
